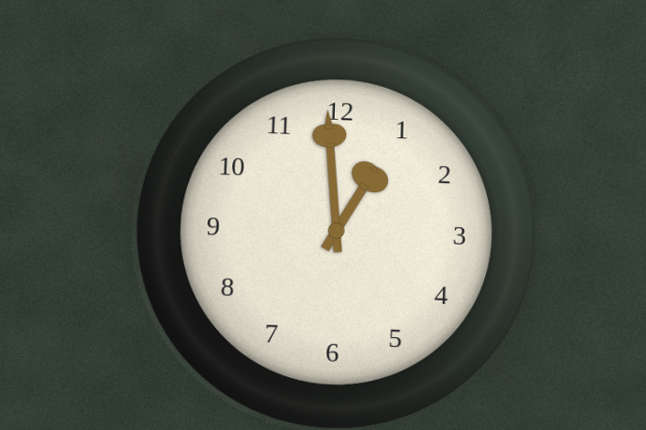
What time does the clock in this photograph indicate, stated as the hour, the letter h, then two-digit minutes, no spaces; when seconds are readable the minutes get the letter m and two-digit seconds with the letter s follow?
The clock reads 12h59
